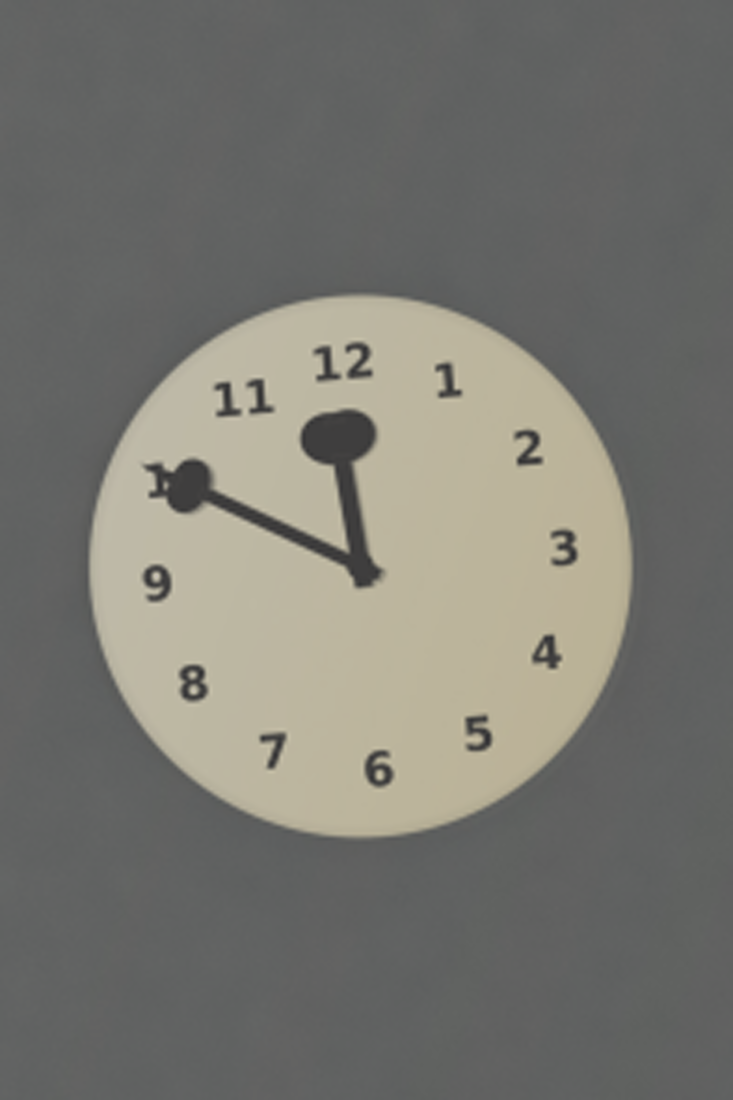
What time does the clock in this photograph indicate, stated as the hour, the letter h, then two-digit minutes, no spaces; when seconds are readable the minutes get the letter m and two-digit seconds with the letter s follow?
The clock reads 11h50
